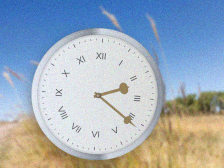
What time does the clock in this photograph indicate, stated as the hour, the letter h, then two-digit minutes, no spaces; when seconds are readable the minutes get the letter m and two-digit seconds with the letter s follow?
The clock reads 2h21
